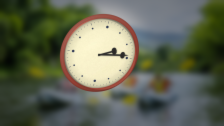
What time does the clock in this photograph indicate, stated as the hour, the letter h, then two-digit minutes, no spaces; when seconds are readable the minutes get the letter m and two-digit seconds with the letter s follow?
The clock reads 2h14
